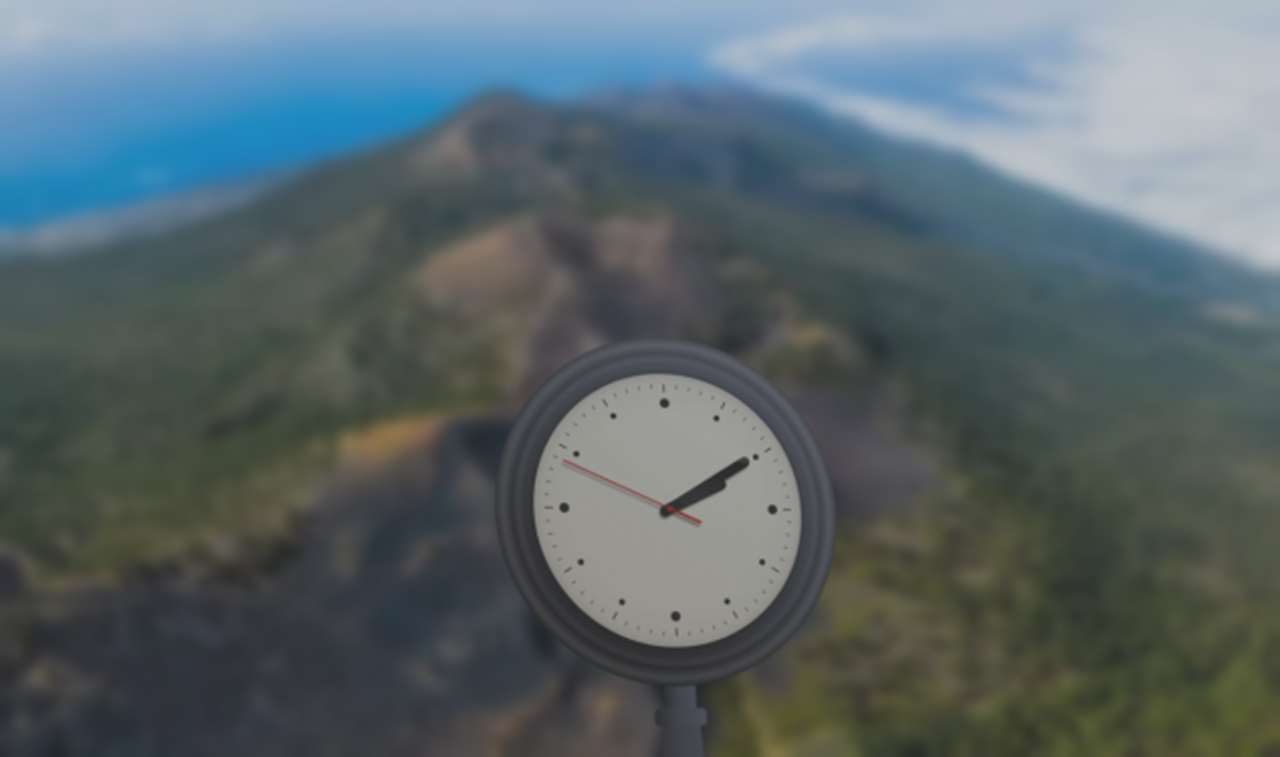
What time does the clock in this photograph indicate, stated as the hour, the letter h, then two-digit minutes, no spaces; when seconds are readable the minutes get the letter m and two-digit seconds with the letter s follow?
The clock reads 2h09m49s
